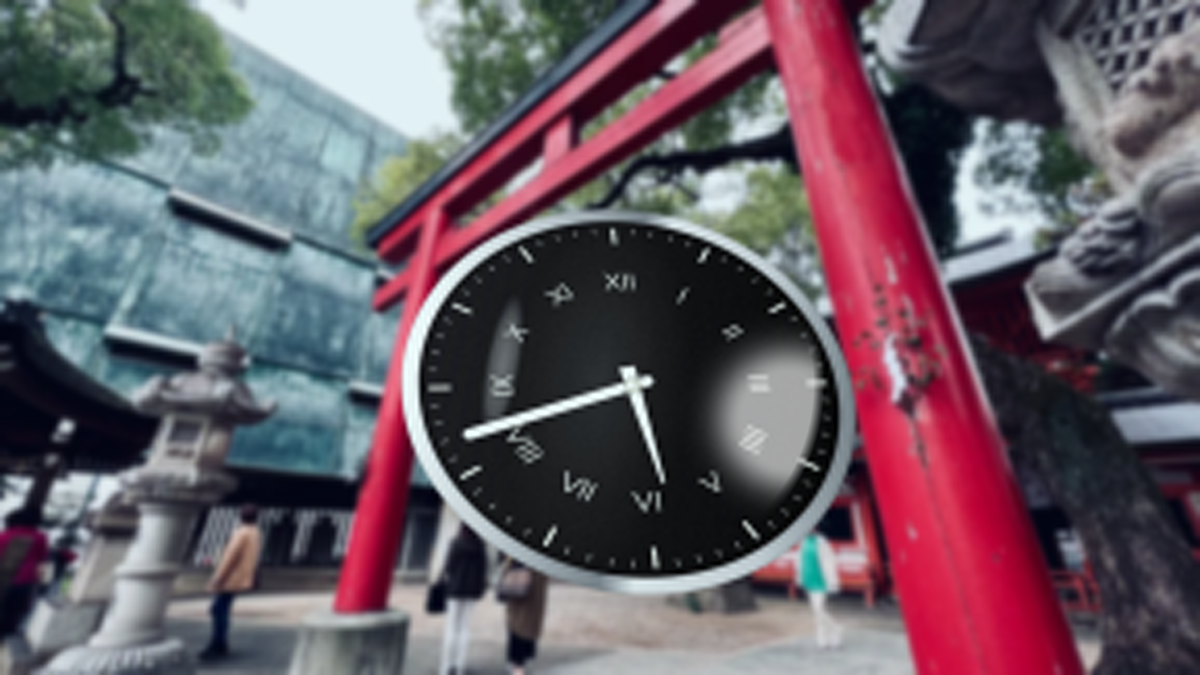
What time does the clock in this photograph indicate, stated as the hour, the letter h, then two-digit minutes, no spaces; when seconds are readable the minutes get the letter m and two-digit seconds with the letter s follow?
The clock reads 5h42
